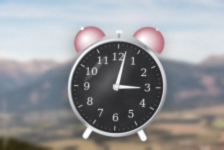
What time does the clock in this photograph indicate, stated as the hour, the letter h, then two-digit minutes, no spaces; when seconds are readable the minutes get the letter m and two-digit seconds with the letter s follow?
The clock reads 3h02
